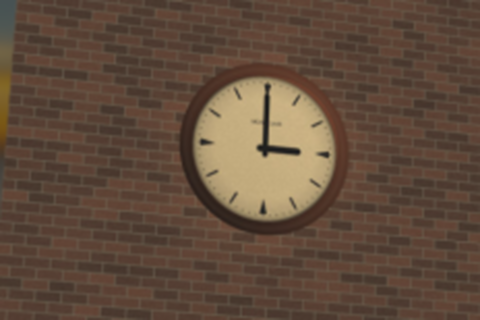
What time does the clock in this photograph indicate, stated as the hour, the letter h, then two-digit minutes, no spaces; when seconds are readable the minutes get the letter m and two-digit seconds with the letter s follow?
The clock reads 3h00
